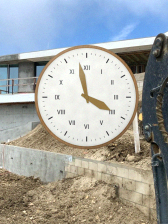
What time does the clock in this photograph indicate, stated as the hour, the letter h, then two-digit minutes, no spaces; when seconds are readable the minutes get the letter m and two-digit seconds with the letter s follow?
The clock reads 3h58
